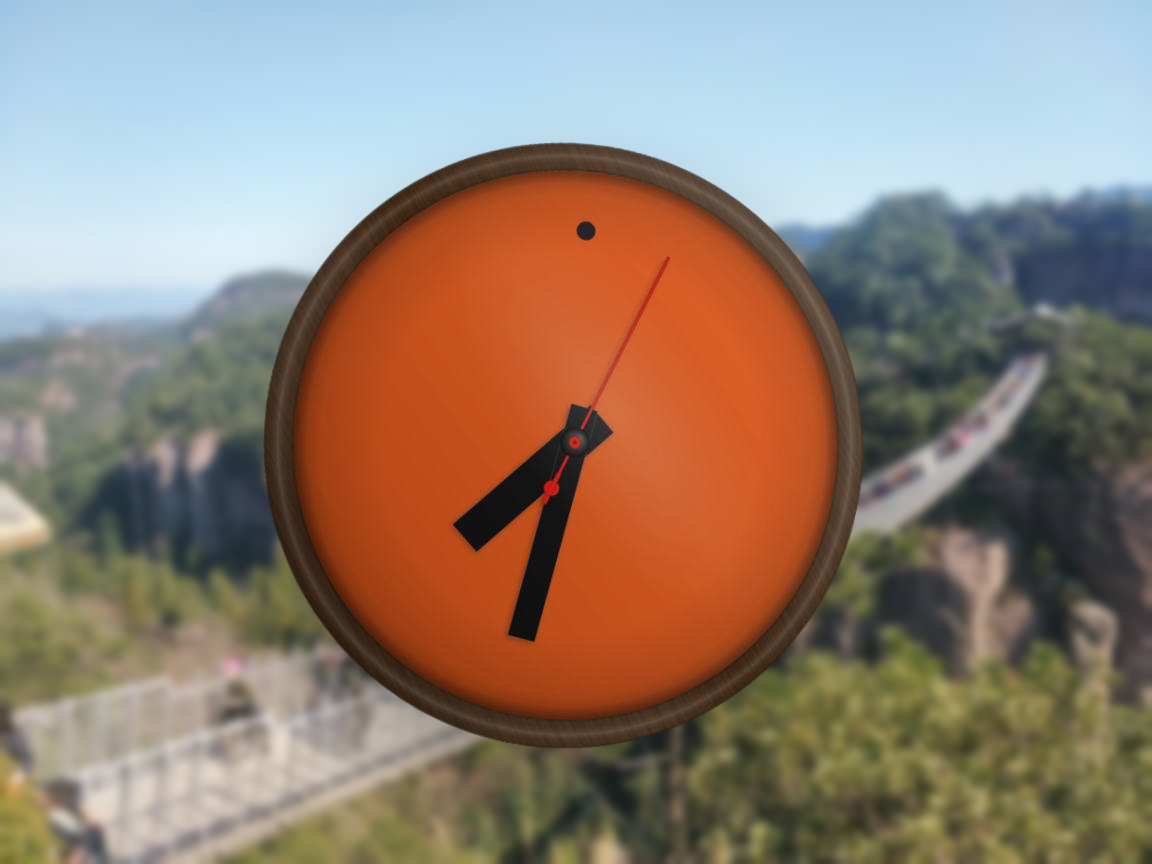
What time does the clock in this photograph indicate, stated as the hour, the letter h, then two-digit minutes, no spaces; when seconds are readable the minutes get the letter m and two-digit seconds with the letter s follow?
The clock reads 7h32m04s
